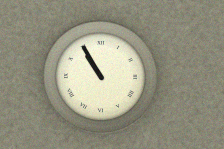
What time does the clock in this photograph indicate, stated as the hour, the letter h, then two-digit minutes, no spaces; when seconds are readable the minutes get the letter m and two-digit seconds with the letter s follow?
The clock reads 10h55
